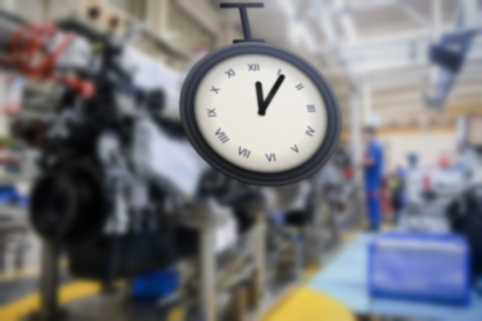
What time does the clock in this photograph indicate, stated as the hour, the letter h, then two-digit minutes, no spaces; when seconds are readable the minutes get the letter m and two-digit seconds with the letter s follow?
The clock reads 12h06
